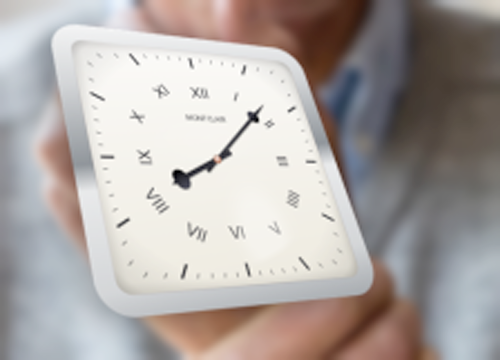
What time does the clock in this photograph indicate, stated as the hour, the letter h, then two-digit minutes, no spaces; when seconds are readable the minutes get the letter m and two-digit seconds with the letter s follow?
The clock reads 8h08
